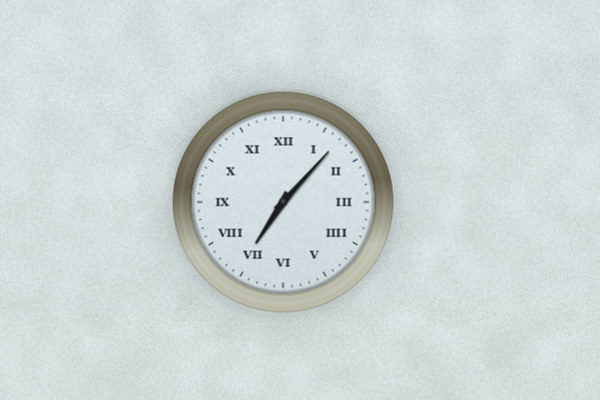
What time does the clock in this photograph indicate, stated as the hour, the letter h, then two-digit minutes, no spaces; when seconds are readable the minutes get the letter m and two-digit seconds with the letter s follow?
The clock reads 7h07
